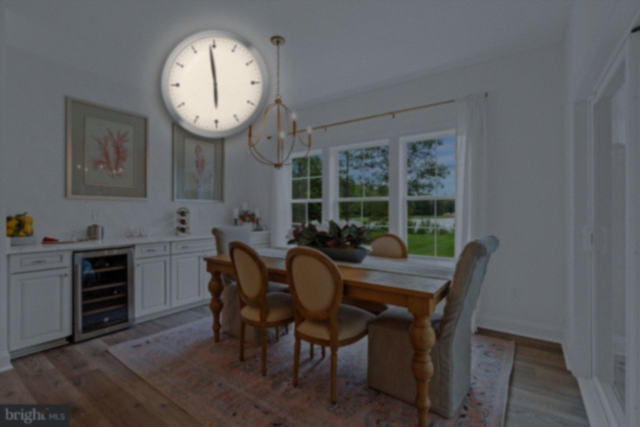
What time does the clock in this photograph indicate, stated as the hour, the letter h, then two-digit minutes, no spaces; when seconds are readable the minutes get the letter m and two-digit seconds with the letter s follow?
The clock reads 5h59
